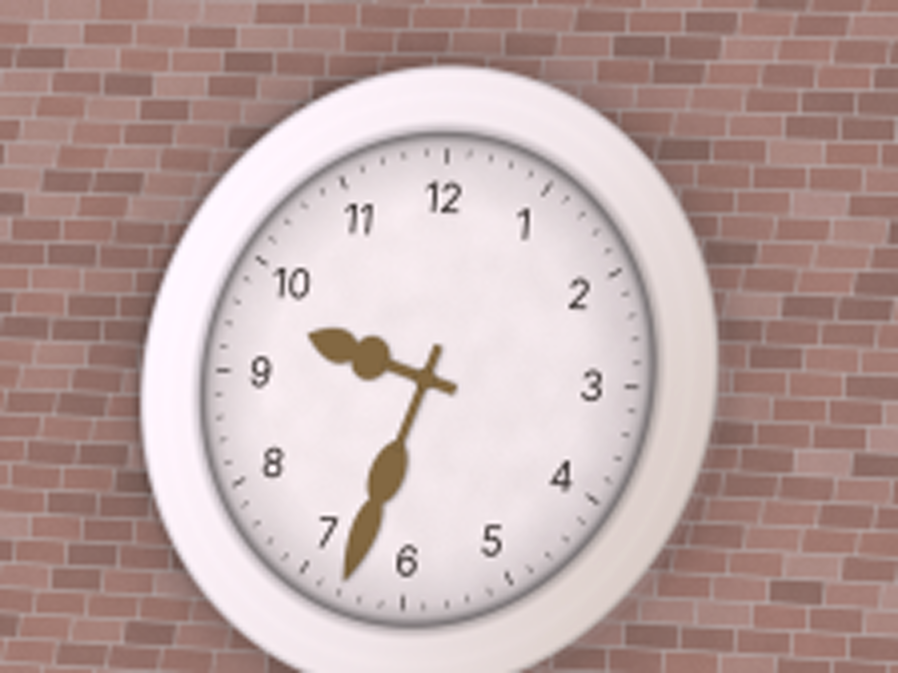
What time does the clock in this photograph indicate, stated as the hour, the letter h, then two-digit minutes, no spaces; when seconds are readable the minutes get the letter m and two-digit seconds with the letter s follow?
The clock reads 9h33
